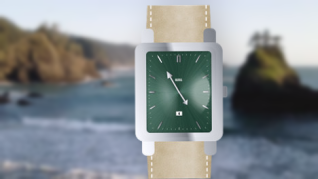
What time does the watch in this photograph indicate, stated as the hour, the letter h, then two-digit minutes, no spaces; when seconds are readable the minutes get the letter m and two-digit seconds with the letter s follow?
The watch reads 4h55
